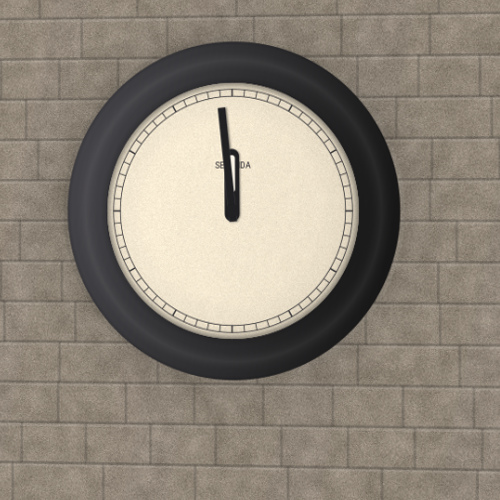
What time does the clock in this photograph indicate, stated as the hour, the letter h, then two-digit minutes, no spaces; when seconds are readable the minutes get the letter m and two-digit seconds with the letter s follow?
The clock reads 11h59
